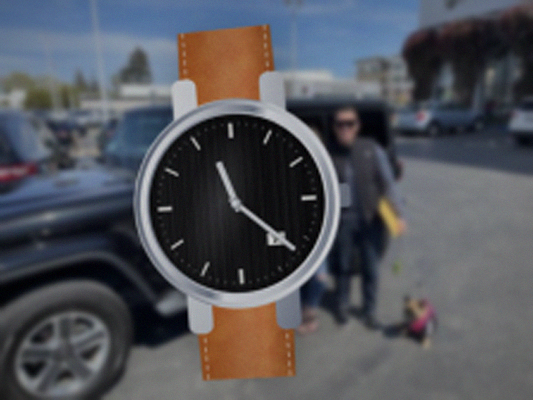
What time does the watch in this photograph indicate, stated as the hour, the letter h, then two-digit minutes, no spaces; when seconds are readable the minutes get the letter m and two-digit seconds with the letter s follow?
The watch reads 11h22
